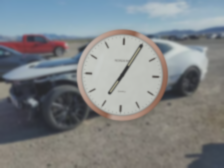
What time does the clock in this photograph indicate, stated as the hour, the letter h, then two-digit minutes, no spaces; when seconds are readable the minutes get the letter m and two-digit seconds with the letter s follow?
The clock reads 7h05
